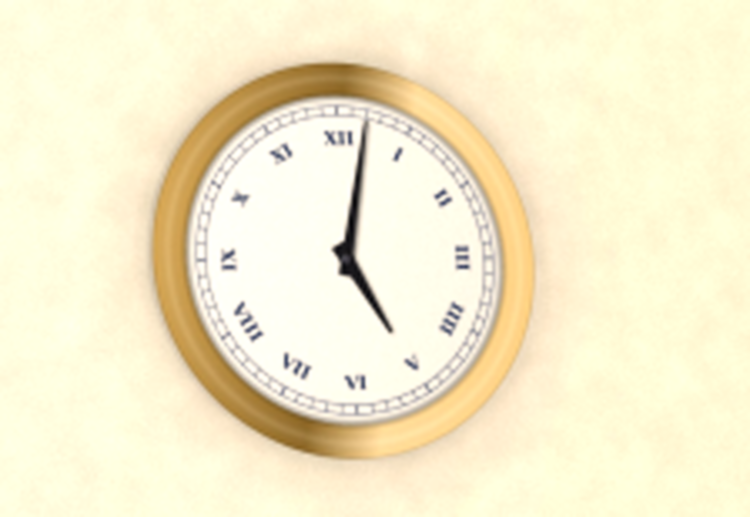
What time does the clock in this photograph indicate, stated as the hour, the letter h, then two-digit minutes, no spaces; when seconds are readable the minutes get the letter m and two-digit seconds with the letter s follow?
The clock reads 5h02
